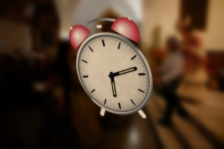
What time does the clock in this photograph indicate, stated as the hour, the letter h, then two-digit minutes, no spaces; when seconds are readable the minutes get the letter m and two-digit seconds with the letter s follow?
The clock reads 6h13
